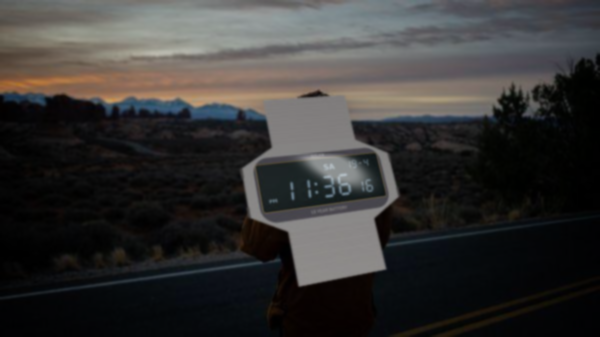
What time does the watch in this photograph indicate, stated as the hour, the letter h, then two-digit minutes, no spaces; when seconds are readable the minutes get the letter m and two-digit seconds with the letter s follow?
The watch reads 11h36m16s
